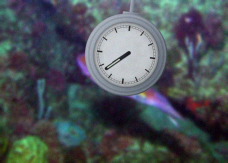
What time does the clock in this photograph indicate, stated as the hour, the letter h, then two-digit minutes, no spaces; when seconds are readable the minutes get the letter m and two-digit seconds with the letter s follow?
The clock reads 7h38
